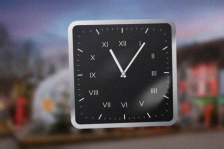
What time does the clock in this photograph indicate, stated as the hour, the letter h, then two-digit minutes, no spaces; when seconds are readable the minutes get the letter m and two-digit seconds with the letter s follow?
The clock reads 11h06
